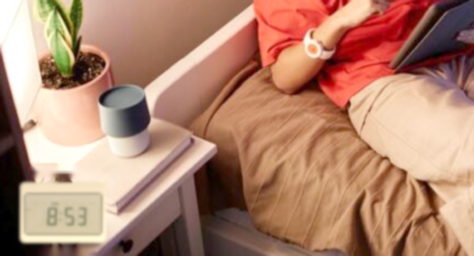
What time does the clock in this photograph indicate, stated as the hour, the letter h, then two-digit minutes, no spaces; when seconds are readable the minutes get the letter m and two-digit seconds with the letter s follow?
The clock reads 8h53
